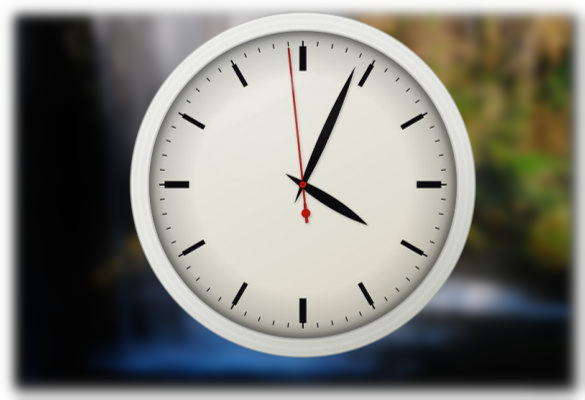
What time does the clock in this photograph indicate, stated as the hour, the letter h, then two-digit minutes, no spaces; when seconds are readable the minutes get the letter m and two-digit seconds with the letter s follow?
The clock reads 4h03m59s
